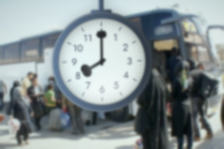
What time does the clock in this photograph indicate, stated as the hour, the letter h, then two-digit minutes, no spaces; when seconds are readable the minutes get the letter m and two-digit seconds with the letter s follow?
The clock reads 8h00
